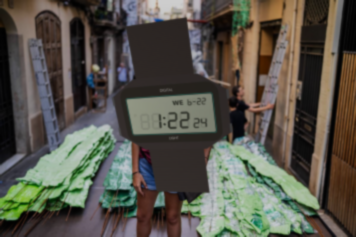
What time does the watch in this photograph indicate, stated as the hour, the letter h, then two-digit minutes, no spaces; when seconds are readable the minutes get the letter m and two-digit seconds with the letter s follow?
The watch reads 1h22m24s
